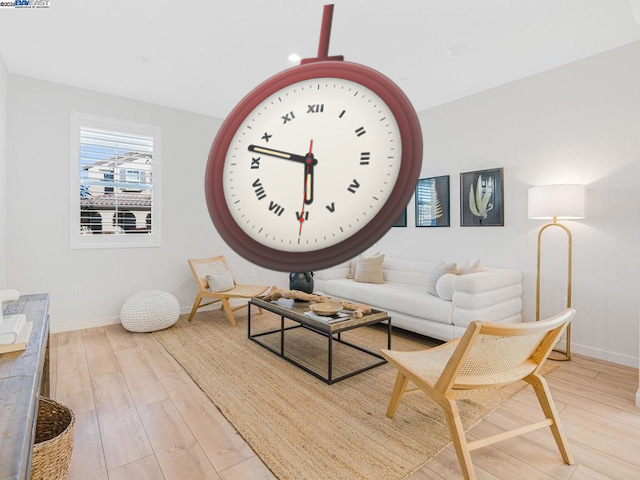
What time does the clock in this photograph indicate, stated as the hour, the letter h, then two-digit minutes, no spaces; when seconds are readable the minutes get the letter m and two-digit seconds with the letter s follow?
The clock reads 5h47m30s
